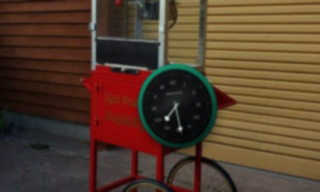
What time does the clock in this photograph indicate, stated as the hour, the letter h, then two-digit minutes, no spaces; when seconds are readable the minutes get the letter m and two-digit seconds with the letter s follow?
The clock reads 7h29
